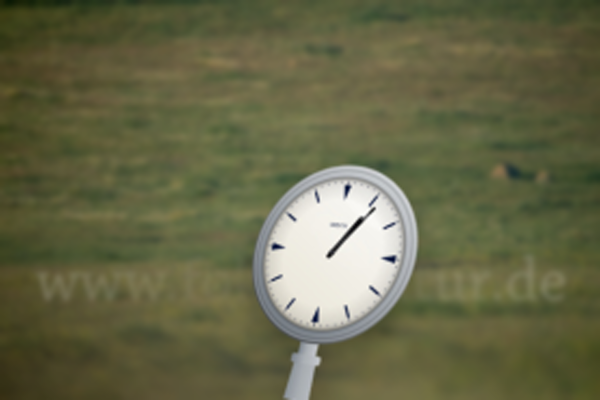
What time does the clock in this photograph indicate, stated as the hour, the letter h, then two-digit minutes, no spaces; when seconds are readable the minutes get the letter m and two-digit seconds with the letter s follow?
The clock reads 1h06
